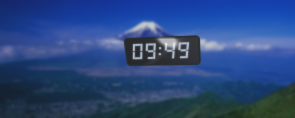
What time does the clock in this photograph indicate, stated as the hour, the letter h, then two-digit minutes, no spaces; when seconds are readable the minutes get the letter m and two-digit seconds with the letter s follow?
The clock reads 9h49
